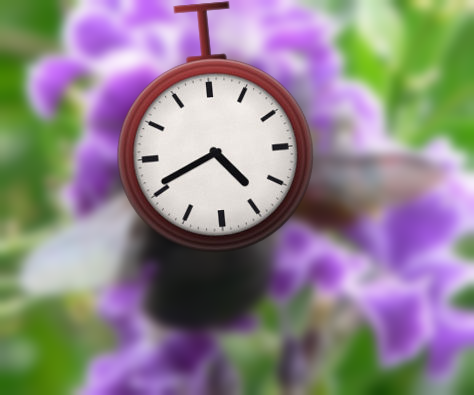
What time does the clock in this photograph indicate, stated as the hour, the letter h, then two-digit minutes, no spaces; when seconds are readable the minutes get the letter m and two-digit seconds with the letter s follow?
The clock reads 4h41
